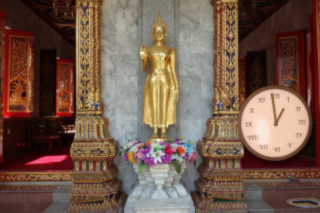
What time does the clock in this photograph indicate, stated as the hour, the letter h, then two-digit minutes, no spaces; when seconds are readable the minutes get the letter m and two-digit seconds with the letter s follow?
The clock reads 12h59
